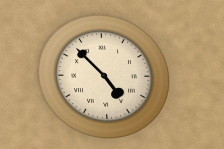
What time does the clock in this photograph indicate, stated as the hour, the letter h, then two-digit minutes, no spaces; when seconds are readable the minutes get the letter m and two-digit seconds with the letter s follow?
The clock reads 4h53
